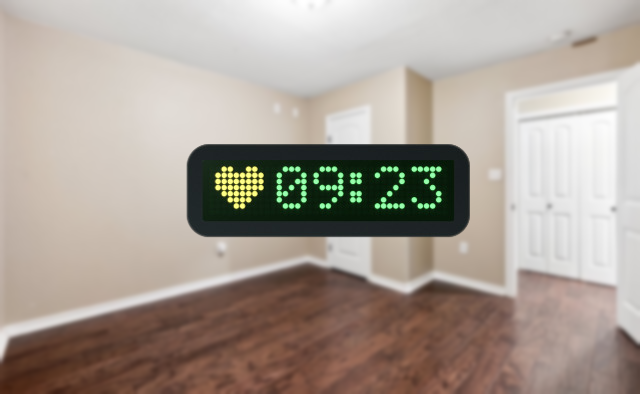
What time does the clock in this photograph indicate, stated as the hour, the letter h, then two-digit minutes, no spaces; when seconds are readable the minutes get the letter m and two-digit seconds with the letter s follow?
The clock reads 9h23
